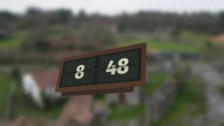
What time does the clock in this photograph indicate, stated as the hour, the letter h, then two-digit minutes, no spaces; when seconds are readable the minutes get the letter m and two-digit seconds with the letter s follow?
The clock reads 8h48
